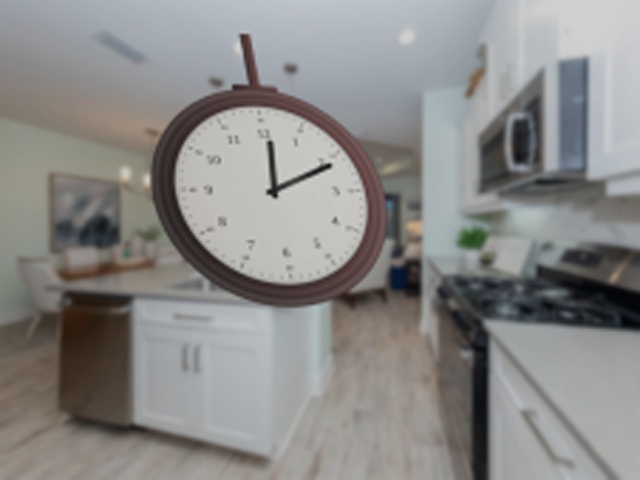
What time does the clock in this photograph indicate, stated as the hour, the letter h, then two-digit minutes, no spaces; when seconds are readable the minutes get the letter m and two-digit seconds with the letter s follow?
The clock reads 12h11
